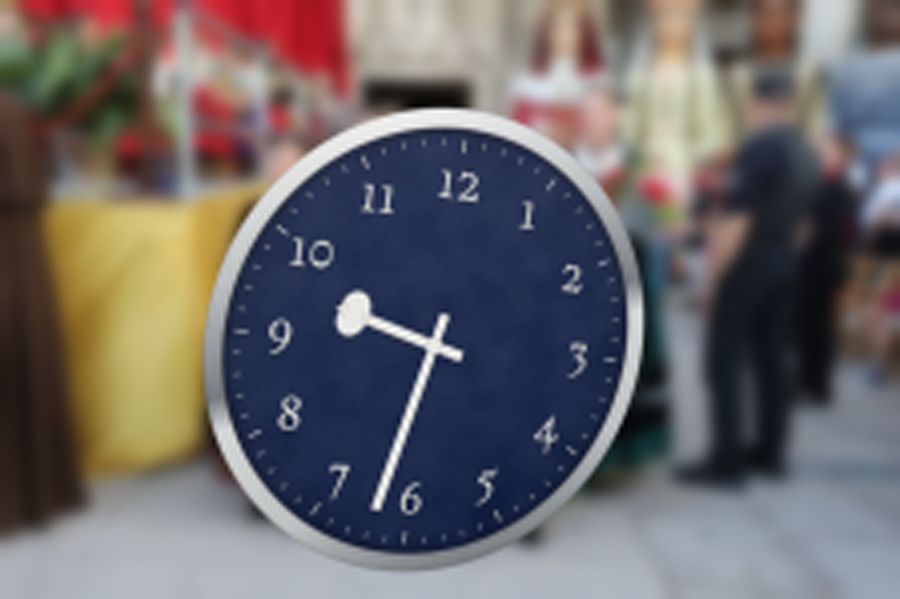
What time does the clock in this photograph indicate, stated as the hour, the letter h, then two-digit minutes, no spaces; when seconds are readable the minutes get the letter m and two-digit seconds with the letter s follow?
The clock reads 9h32
